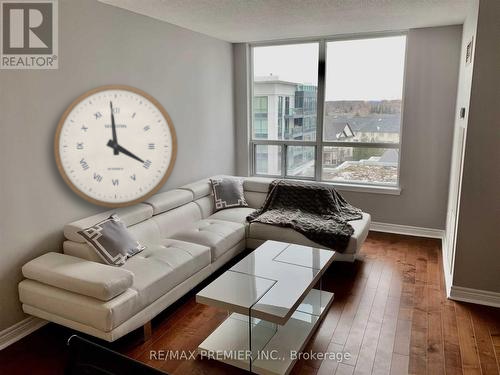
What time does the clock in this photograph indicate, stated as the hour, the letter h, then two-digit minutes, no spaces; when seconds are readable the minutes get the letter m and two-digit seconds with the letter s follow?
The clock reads 3h59
